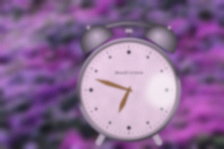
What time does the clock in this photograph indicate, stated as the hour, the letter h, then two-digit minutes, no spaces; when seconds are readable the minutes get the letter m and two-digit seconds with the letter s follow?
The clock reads 6h48
